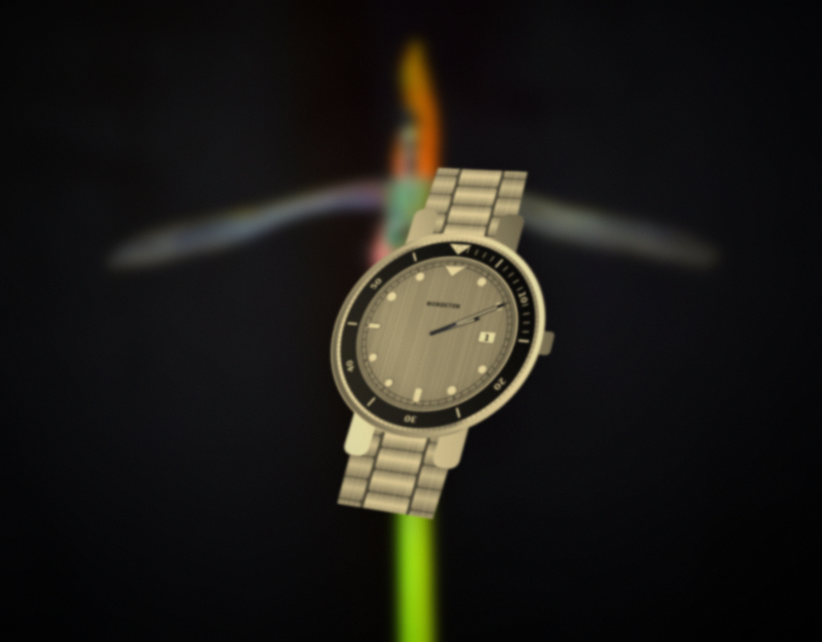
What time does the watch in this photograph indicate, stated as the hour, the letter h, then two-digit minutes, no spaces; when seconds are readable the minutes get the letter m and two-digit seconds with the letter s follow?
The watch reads 2h10
